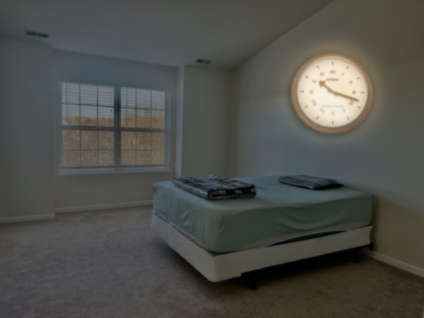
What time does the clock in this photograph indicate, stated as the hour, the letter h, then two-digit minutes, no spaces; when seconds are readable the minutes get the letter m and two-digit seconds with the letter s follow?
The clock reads 10h18
